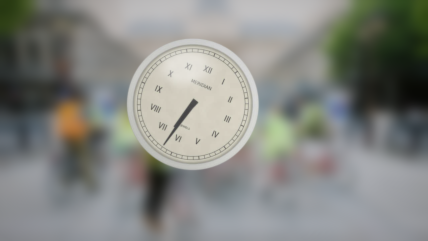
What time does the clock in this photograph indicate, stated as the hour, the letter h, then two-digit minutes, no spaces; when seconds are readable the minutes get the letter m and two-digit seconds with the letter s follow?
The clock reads 6h32
